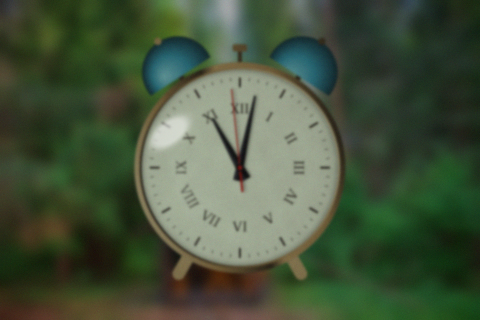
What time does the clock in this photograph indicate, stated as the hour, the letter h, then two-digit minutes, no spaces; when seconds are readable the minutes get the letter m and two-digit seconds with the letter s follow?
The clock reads 11h01m59s
